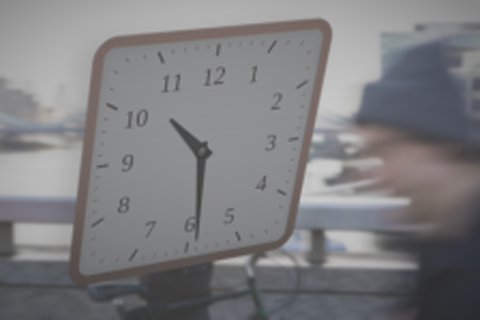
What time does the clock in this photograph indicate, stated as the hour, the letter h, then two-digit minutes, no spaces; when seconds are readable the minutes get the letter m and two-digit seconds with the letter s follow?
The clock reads 10h29
